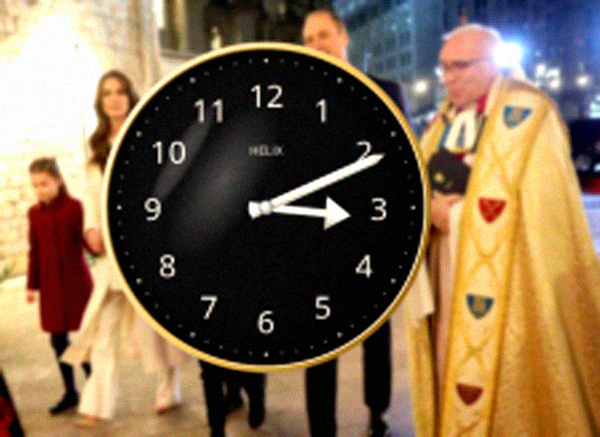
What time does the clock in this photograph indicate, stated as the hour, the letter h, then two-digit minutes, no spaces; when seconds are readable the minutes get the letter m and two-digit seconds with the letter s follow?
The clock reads 3h11
